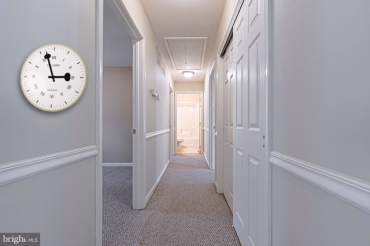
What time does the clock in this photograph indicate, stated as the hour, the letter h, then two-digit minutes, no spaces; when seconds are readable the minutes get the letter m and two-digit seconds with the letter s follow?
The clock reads 2h57
